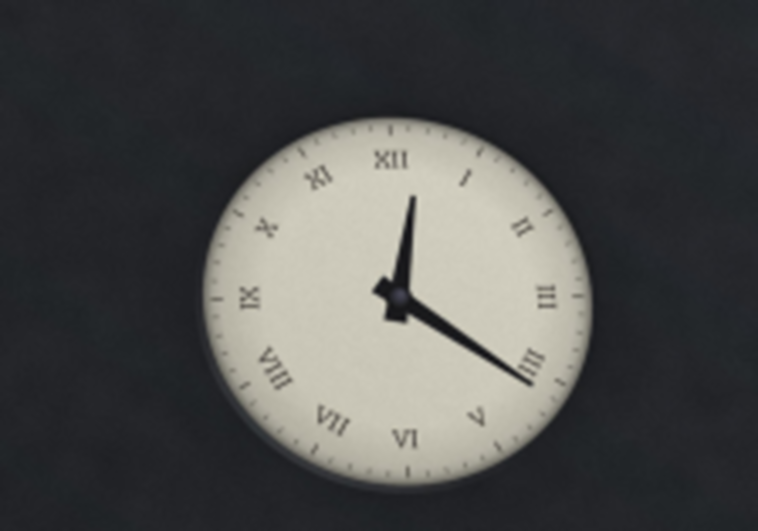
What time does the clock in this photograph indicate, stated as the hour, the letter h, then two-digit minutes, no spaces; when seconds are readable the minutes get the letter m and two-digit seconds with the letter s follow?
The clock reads 12h21
